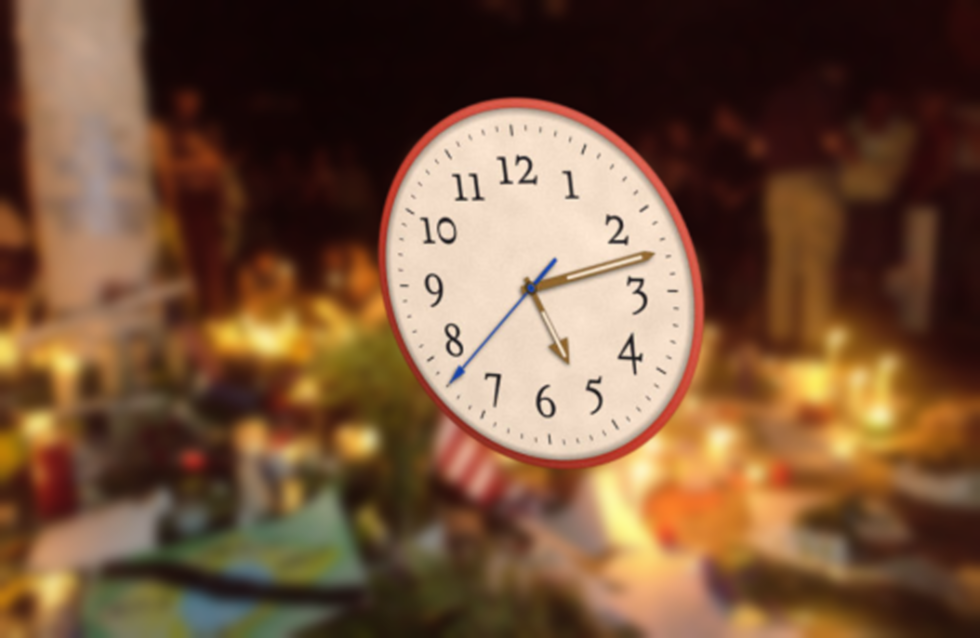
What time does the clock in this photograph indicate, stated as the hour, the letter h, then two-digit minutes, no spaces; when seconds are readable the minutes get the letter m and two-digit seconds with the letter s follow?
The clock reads 5h12m38s
